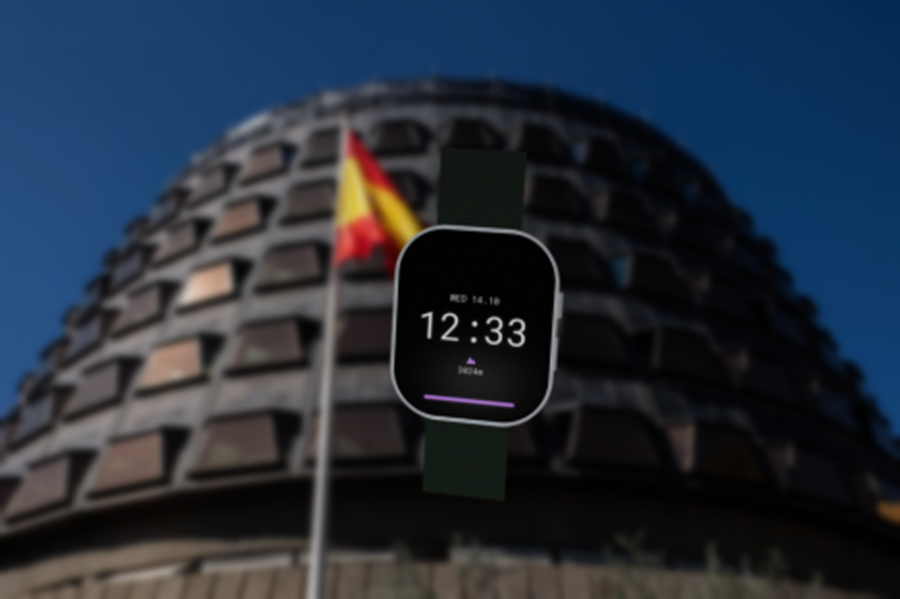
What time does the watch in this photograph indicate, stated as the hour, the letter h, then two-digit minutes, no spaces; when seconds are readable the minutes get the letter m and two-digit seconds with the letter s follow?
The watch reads 12h33
